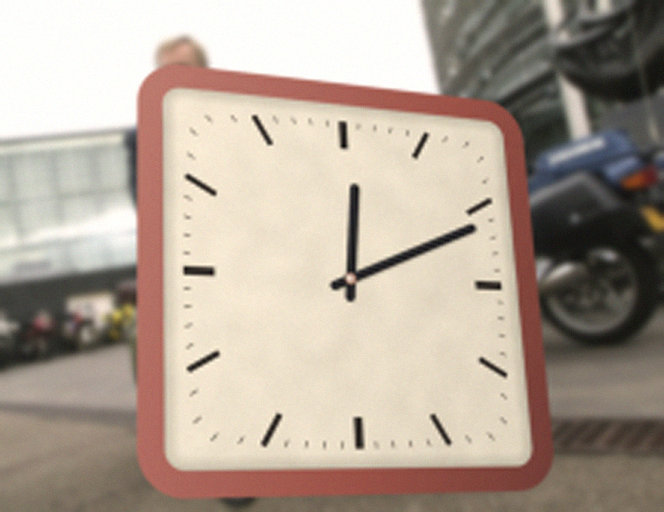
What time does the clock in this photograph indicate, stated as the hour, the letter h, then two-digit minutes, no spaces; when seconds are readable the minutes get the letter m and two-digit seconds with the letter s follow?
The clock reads 12h11
